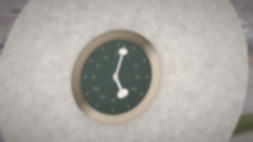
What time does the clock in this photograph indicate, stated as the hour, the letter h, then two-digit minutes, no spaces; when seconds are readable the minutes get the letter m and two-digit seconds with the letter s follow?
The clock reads 5h02
